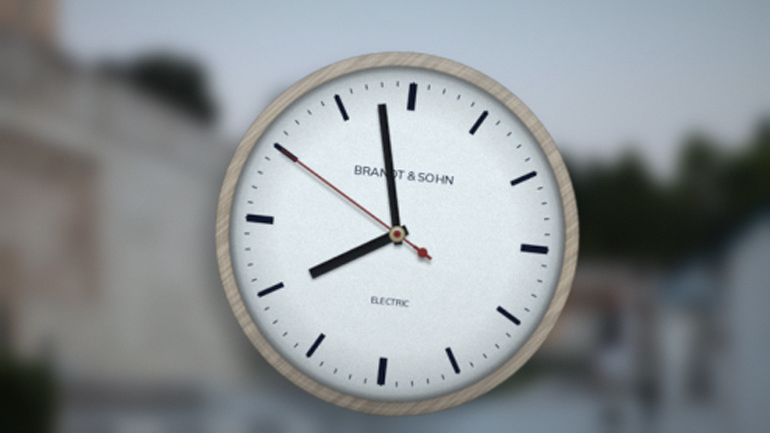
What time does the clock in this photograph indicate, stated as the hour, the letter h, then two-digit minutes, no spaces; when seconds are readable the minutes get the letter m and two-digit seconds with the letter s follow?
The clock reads 7h57m50s
